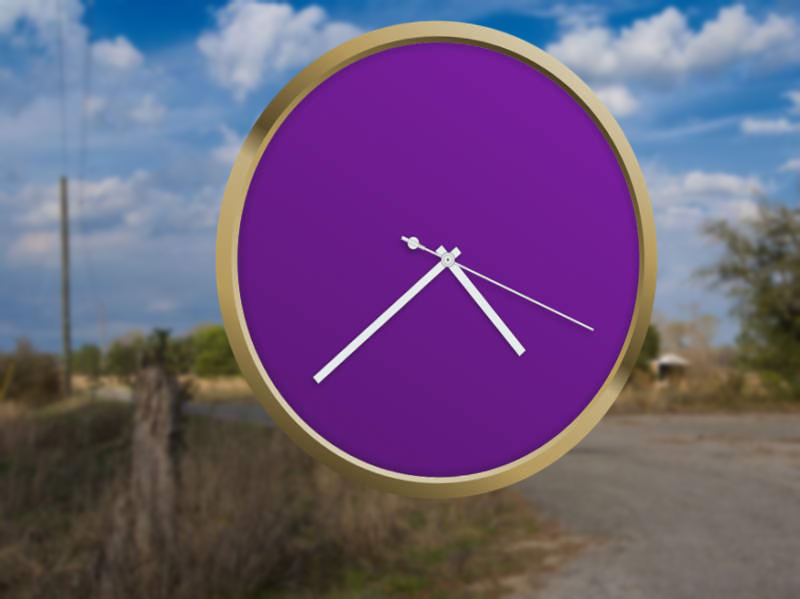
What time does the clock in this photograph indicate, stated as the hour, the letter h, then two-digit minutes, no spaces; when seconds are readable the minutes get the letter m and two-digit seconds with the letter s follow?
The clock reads 4h38m19s
